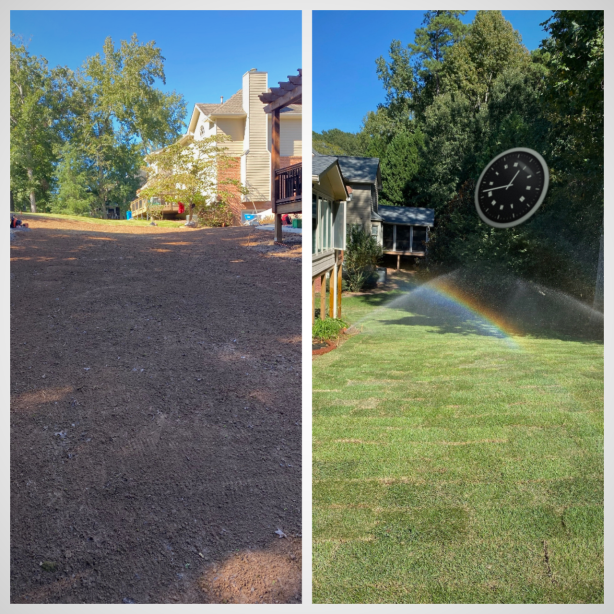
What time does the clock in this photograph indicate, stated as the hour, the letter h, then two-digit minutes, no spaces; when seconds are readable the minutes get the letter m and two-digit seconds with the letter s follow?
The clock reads 12h42
